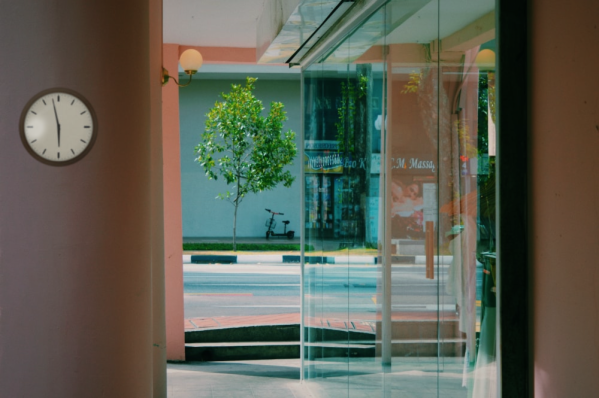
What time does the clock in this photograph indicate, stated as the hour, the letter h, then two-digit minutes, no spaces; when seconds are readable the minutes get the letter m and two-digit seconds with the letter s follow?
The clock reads 5h58
